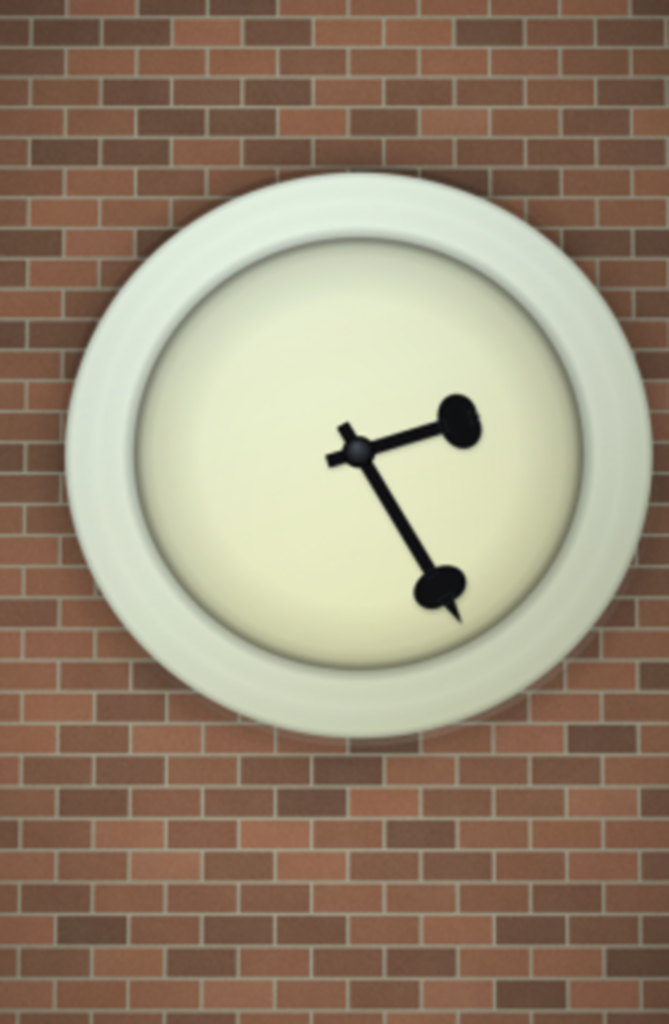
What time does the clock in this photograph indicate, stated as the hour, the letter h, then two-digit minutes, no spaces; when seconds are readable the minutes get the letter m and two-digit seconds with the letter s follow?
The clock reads 2h25
